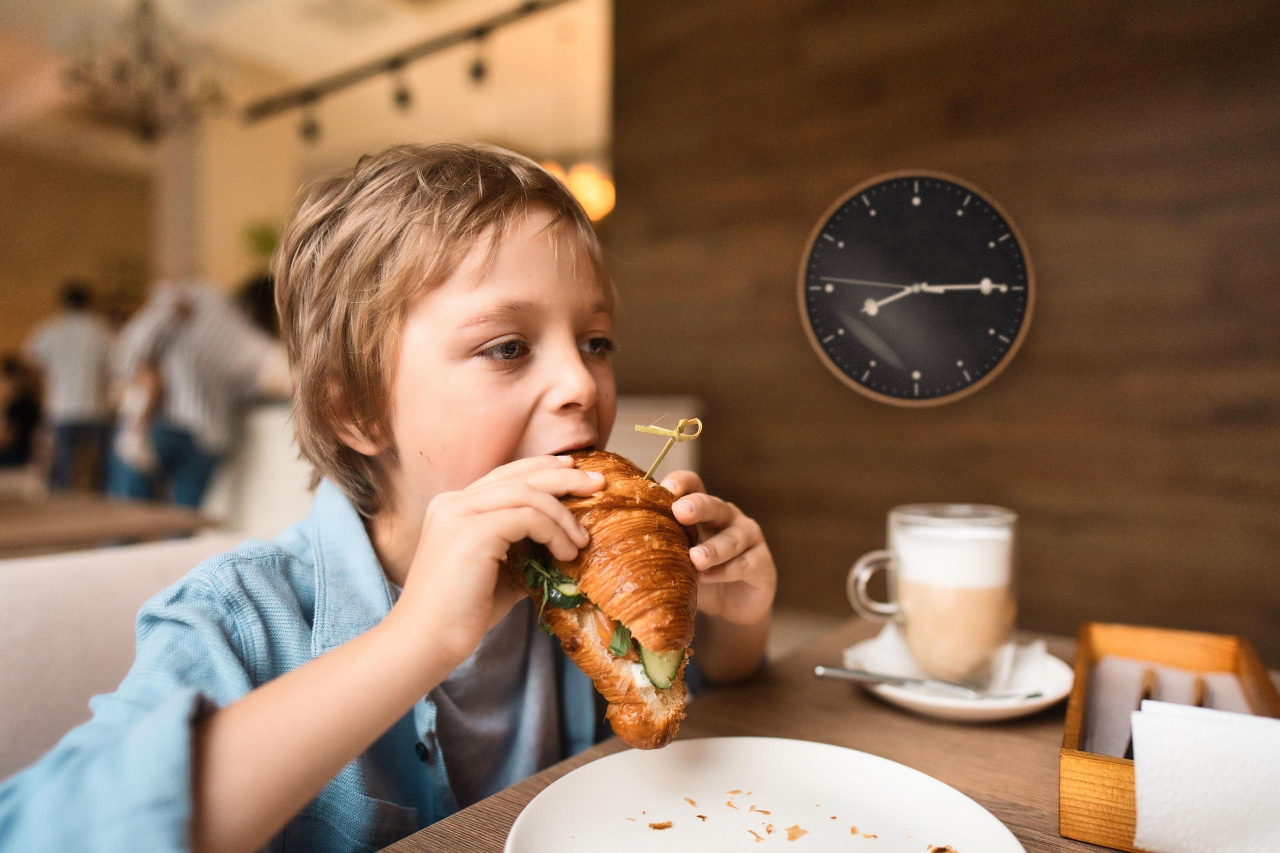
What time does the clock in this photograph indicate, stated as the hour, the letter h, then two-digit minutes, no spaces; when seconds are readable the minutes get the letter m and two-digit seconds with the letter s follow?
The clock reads 8h14m46s
